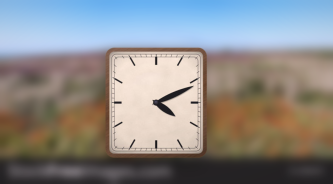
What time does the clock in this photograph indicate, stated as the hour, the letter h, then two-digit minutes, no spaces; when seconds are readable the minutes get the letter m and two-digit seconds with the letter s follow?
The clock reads 4h11
